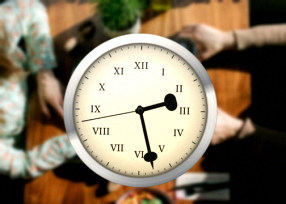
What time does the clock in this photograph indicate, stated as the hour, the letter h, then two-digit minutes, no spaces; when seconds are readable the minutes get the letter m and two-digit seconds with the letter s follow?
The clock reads 2h27m43s
